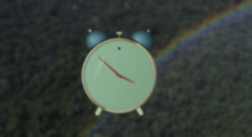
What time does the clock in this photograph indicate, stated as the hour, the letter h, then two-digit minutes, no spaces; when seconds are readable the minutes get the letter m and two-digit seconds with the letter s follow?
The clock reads 3h52
